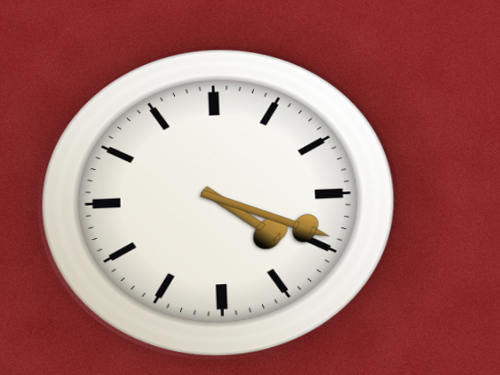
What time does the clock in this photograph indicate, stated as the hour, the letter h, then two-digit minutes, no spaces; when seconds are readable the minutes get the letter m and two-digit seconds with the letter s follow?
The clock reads 4h19
